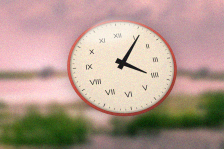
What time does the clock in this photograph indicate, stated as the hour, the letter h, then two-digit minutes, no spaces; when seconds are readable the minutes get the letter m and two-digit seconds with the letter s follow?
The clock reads 4h06
